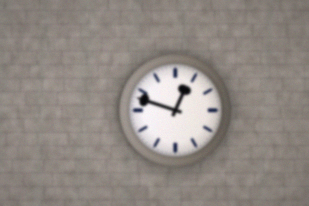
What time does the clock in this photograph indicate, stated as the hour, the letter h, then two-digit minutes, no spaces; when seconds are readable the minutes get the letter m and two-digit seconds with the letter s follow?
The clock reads 12h48
